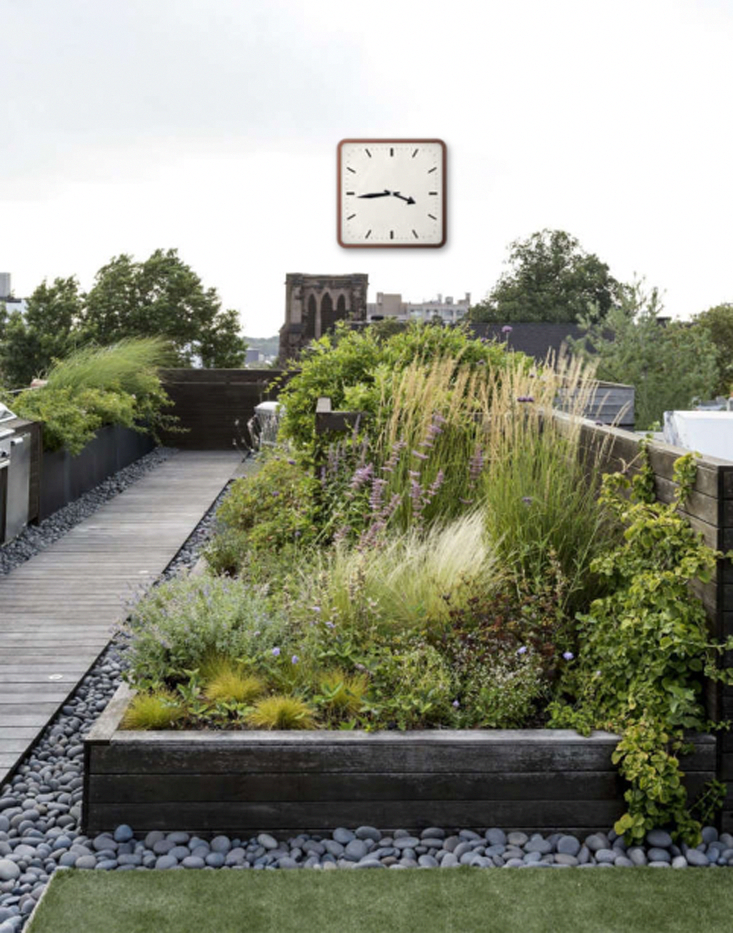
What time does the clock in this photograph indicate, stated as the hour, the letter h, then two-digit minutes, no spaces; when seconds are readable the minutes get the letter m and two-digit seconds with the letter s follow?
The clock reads 3h44
